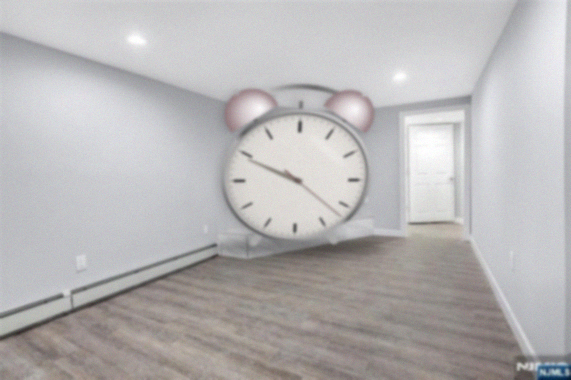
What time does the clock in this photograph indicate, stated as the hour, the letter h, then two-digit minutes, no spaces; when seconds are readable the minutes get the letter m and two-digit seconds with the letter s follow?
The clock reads 9h49m22s
